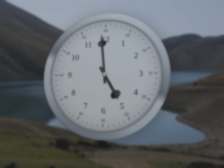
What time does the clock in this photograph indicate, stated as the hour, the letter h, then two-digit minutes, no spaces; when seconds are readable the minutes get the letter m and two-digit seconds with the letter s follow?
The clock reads 4h59
